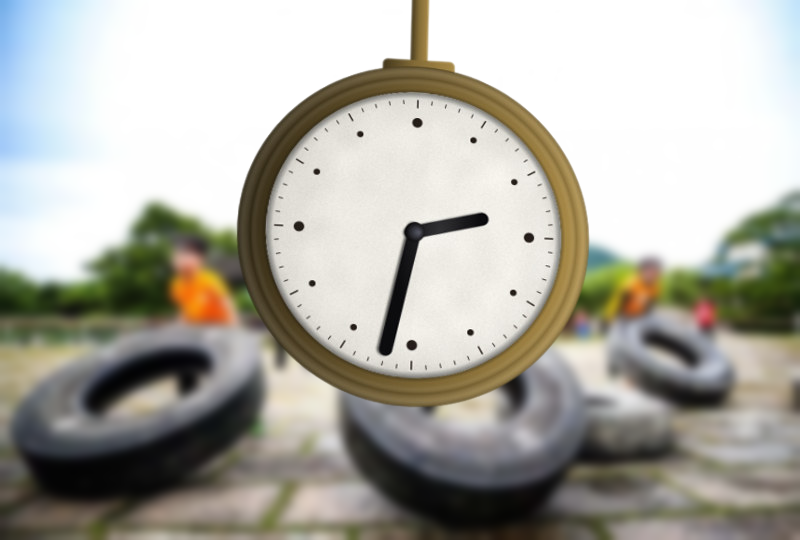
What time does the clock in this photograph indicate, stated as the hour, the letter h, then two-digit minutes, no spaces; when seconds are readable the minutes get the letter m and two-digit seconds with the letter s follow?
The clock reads 2h32
